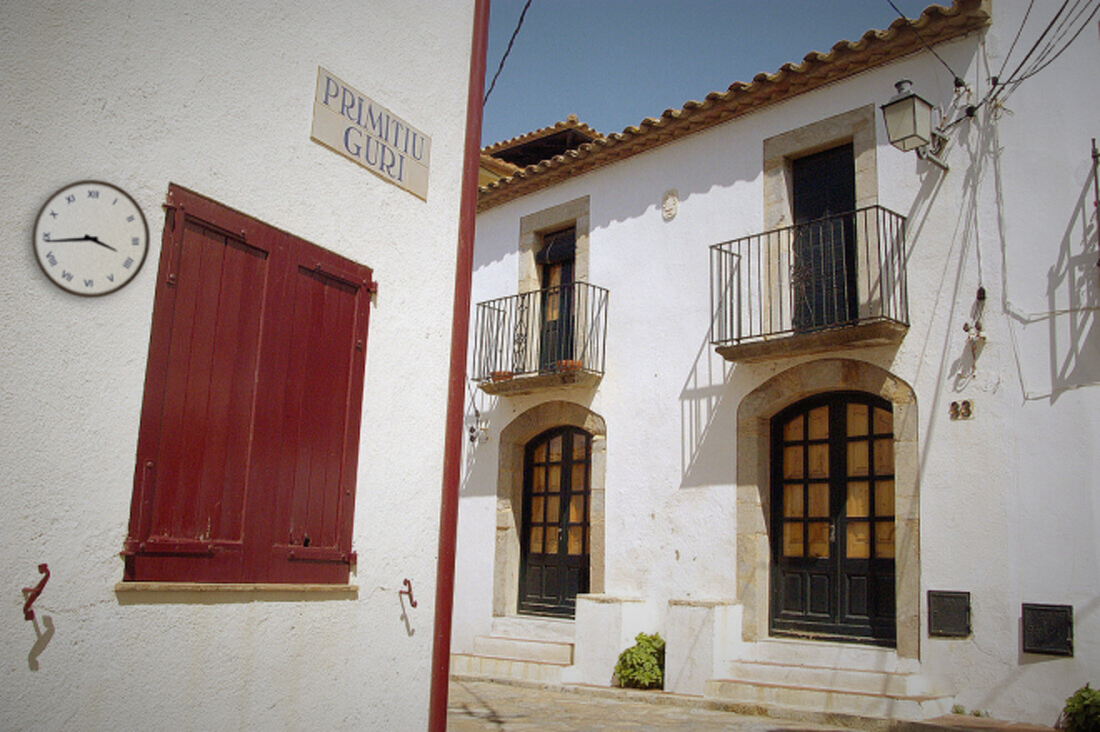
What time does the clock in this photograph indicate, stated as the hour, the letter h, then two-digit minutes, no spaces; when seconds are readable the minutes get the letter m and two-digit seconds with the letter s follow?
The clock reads 3h44
